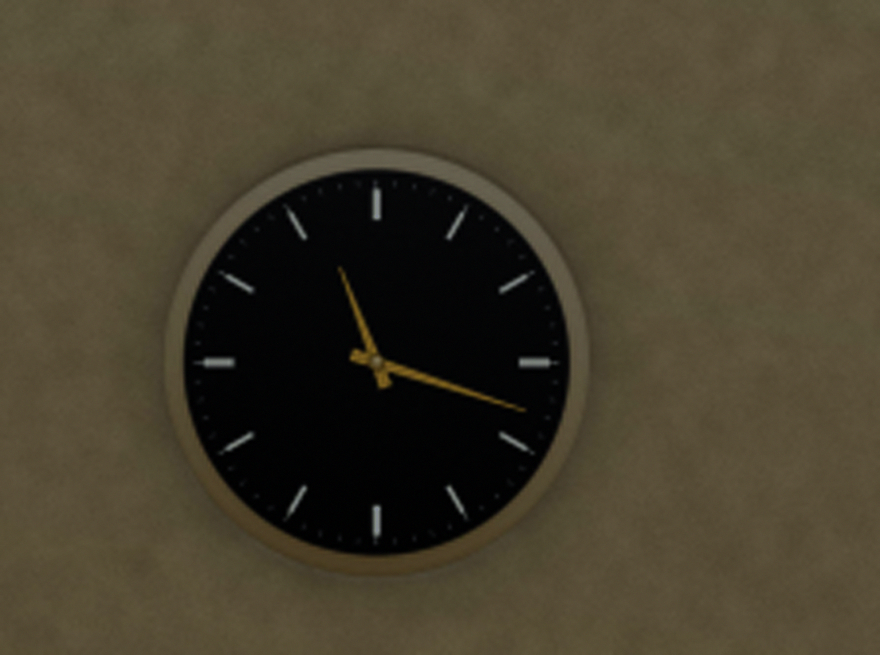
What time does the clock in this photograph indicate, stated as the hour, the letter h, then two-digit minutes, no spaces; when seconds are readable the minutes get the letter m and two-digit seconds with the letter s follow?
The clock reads 11h18
